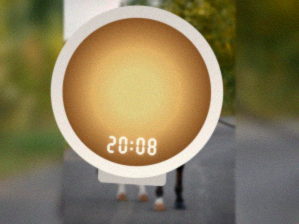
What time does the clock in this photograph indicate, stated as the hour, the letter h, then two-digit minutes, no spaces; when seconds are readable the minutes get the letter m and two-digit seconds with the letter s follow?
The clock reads 20h08
